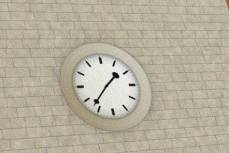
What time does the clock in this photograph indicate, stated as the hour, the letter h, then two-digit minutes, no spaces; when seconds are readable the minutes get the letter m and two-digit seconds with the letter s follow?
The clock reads 1h37
